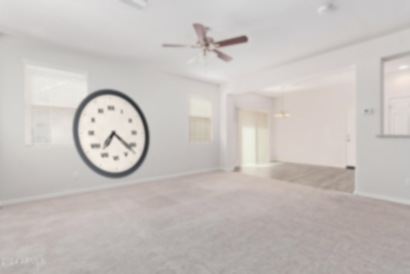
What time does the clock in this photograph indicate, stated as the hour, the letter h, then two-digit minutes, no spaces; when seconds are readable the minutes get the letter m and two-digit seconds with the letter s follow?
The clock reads 7h22
